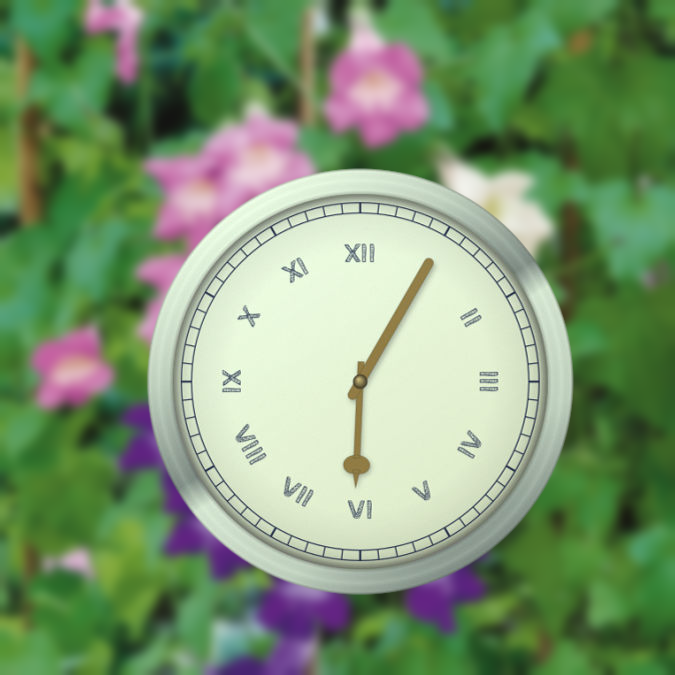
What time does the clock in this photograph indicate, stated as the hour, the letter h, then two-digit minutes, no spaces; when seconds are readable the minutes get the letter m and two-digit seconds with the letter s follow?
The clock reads 6h05
